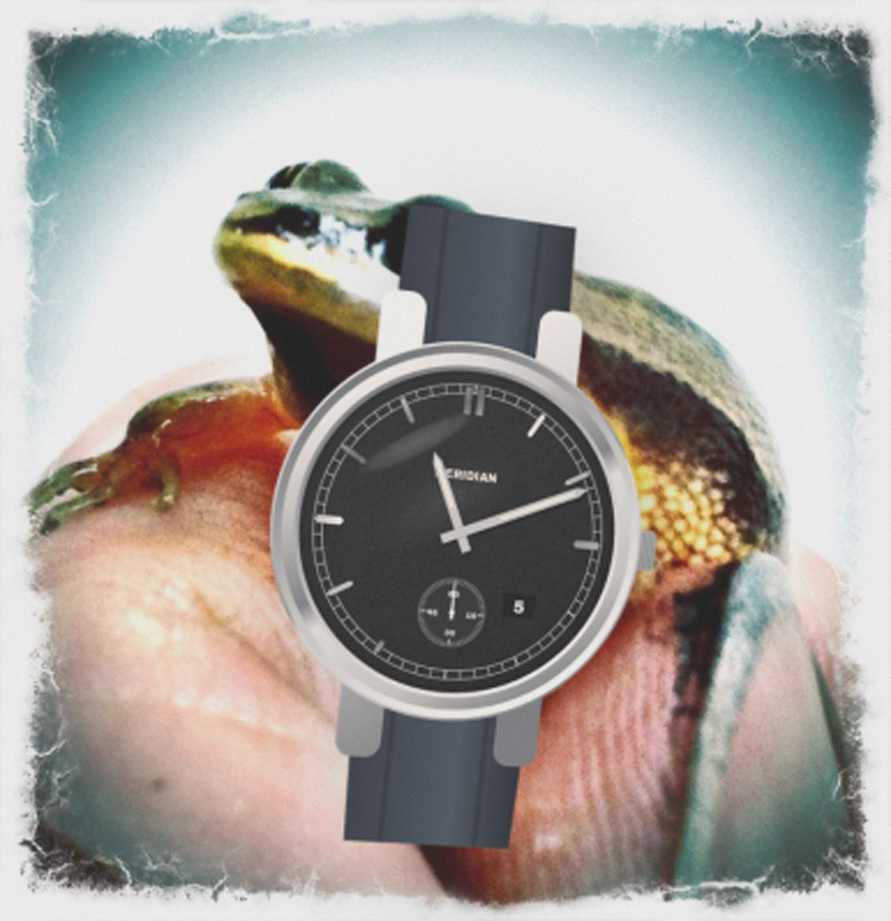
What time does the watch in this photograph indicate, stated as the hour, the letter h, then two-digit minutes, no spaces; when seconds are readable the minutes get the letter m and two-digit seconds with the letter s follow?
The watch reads 11h11
